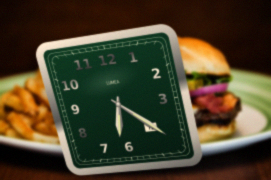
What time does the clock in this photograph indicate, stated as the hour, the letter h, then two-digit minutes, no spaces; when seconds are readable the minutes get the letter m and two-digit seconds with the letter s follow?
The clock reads 6h22
